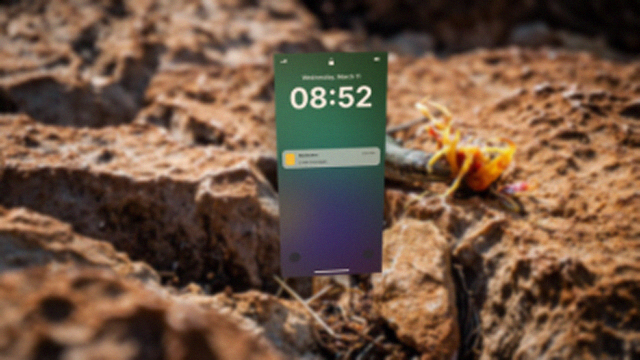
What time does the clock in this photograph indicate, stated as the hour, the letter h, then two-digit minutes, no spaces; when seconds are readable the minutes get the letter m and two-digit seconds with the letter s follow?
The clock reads 8h52
